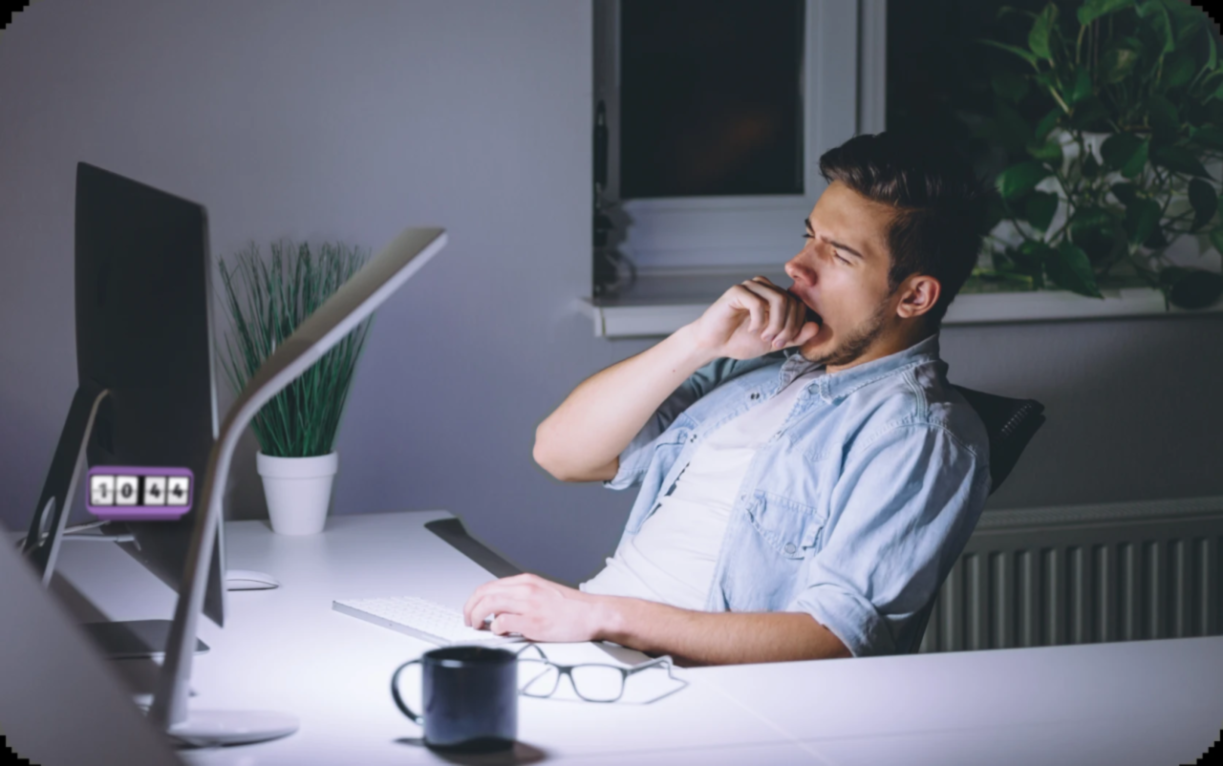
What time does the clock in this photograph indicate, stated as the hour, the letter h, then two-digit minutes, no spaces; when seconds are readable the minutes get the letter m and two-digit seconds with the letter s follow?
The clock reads 10h44
